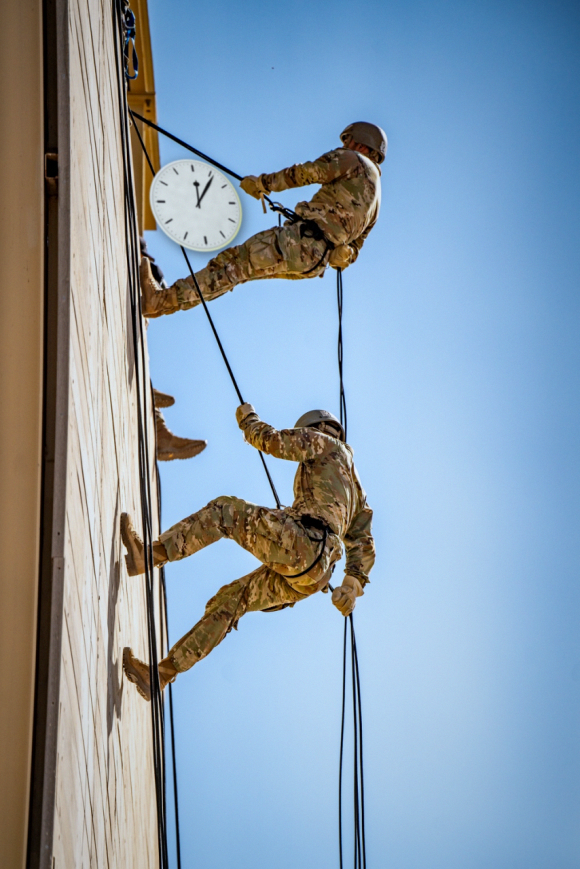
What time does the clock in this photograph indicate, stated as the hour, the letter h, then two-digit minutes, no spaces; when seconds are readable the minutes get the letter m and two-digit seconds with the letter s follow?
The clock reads 12h06
